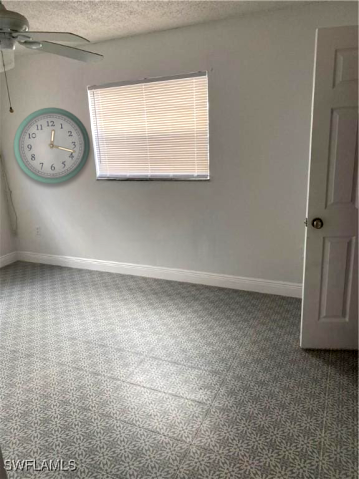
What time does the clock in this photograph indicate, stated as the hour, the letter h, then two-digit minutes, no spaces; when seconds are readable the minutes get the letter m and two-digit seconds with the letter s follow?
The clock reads 12h18
